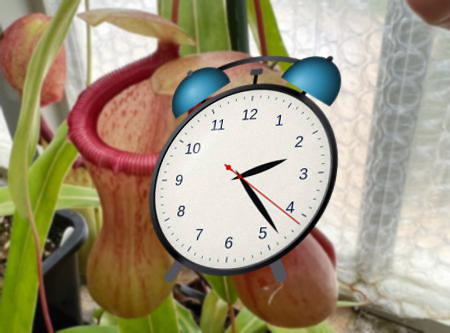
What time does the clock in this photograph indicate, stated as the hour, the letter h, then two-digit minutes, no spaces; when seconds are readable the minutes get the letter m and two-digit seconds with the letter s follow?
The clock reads 2h23m21s
